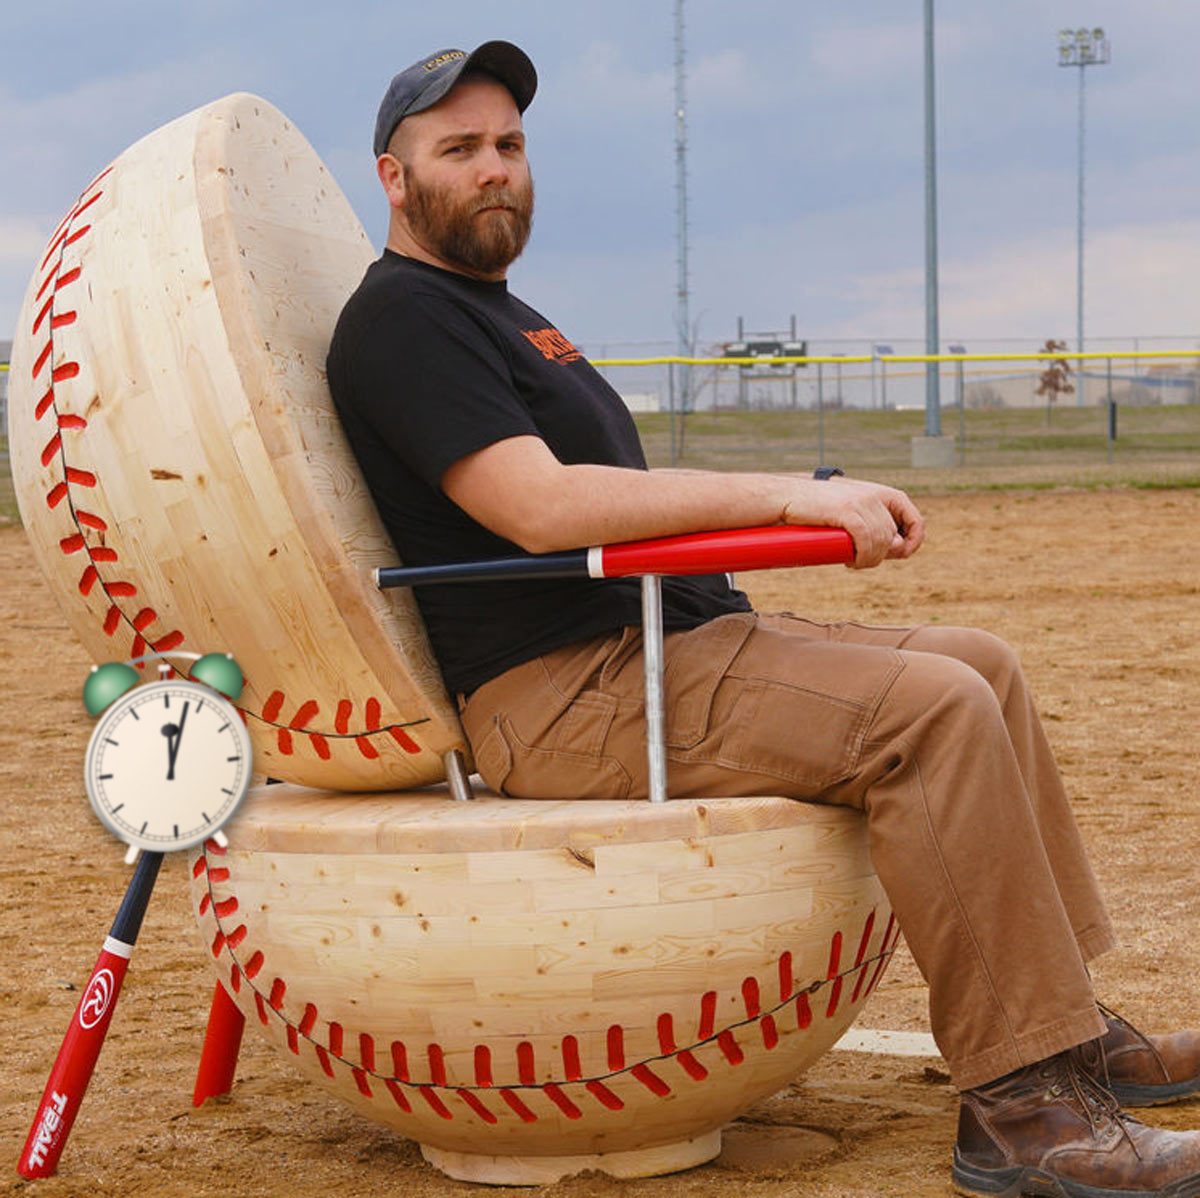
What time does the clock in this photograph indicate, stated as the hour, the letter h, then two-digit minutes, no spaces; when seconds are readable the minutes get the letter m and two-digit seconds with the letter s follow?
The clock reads 12h03
